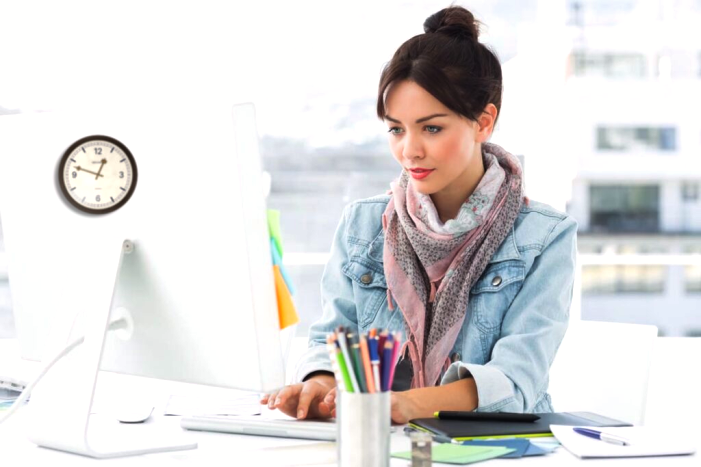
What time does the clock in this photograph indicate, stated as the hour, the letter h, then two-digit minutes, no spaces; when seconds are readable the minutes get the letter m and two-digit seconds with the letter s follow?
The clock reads 12h48
